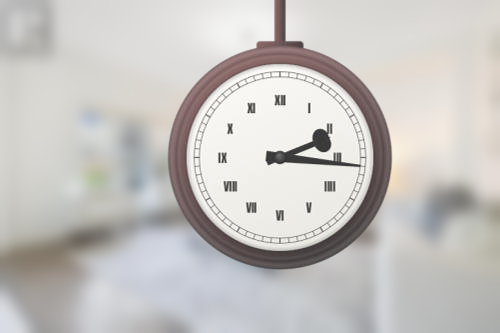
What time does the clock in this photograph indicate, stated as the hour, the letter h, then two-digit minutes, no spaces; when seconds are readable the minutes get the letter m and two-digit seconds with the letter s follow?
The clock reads 2h16
